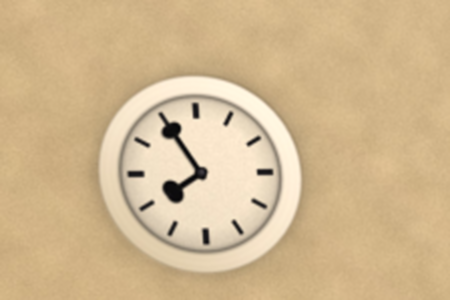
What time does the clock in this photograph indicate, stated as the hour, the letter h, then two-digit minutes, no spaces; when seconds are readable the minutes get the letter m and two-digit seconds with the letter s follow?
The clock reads 7h55
